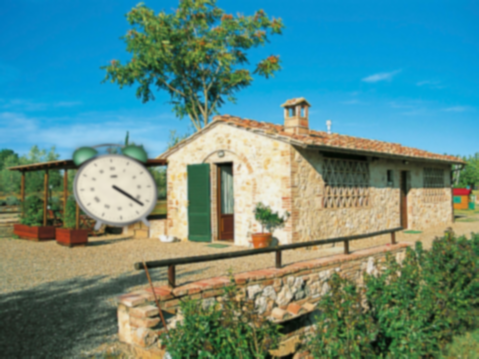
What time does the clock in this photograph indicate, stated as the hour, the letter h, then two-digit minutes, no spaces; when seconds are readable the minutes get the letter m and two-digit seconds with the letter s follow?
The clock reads 4h22
